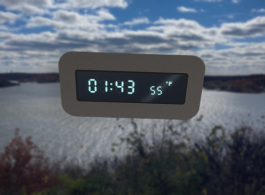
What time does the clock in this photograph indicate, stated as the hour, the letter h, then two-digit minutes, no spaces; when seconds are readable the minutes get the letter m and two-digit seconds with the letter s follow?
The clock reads 1h43
